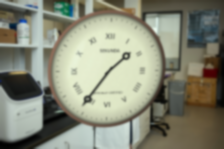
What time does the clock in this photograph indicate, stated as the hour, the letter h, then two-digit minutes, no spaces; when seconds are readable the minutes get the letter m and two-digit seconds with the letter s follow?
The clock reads 1h36
